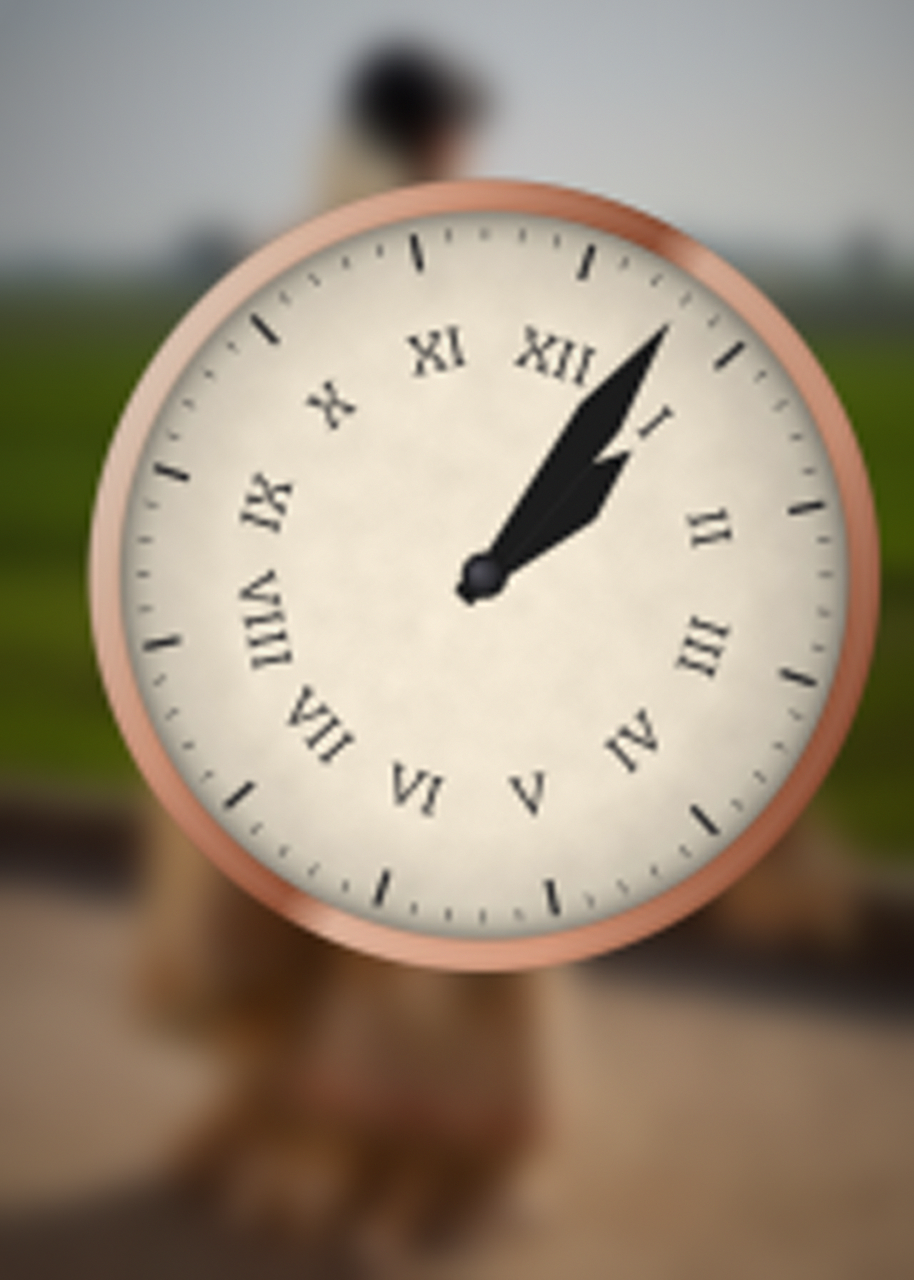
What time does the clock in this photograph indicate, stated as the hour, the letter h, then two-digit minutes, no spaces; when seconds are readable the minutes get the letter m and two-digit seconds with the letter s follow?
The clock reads 1h03
